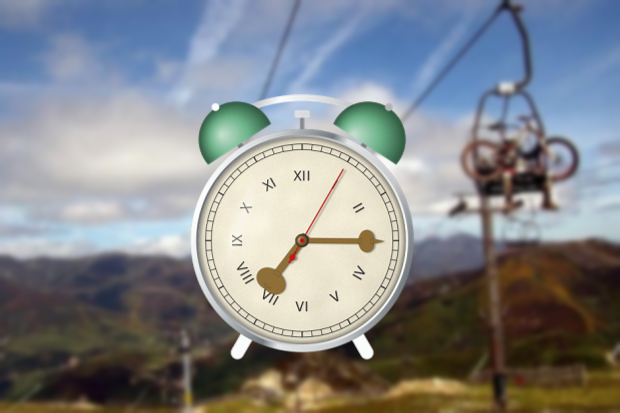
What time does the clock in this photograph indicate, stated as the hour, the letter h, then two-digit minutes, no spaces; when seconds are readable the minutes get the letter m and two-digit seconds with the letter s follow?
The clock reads 7h15m05s
